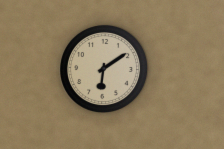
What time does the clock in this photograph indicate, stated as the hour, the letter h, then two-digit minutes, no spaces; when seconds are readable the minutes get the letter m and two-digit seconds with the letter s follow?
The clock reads 6h09
